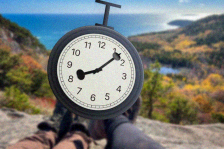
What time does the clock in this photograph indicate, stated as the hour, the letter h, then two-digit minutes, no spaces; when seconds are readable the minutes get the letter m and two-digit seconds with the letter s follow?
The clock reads 8h07
